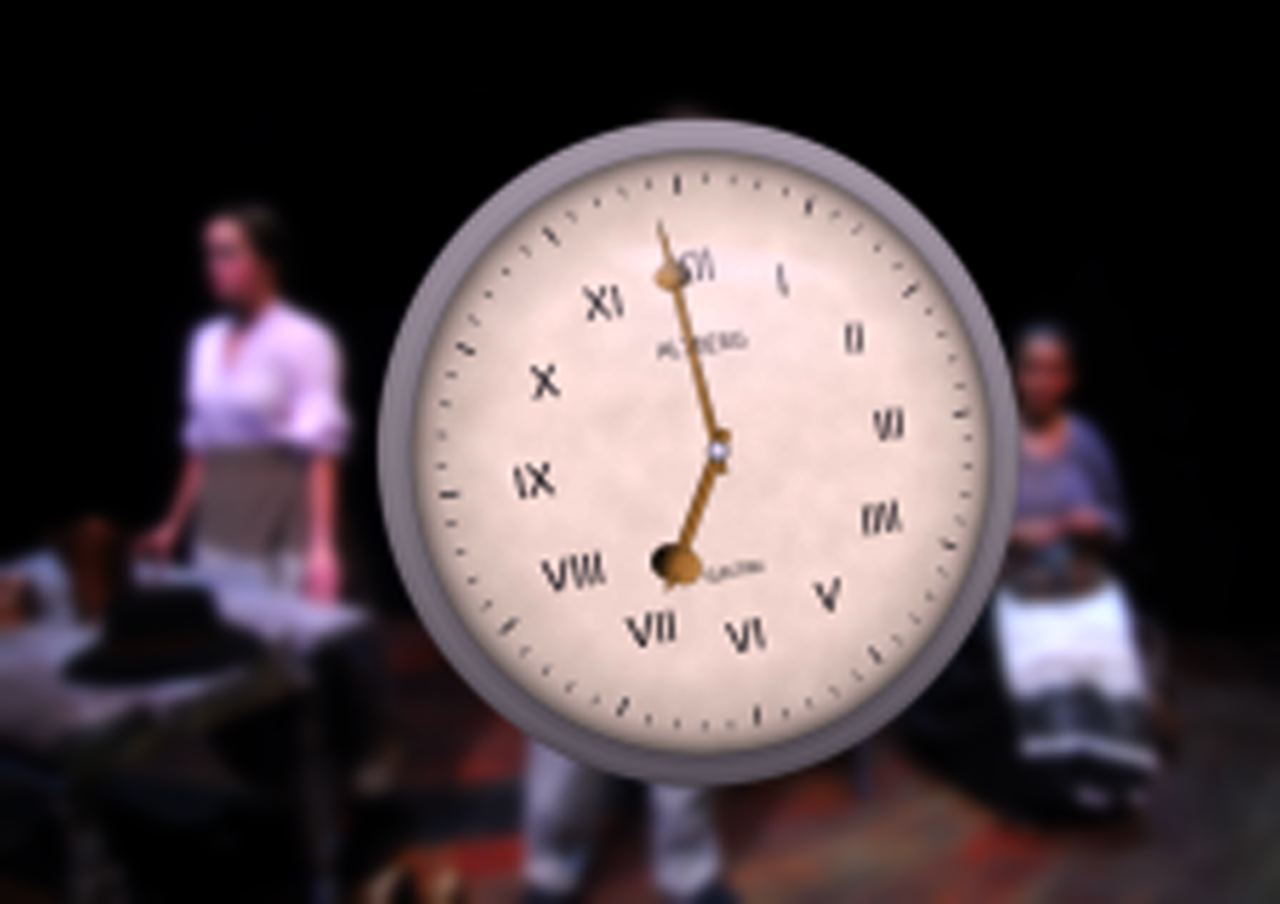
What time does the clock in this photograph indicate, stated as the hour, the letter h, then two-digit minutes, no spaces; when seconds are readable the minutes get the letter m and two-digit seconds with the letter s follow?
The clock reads 6h59
